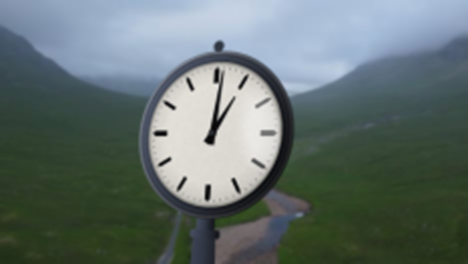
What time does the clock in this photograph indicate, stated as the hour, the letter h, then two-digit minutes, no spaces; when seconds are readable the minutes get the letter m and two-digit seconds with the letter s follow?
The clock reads 1h01
